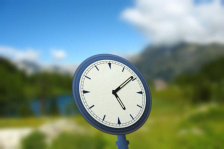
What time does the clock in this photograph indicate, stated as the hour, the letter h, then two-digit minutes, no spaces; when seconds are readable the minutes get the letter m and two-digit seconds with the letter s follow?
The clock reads 5h09
